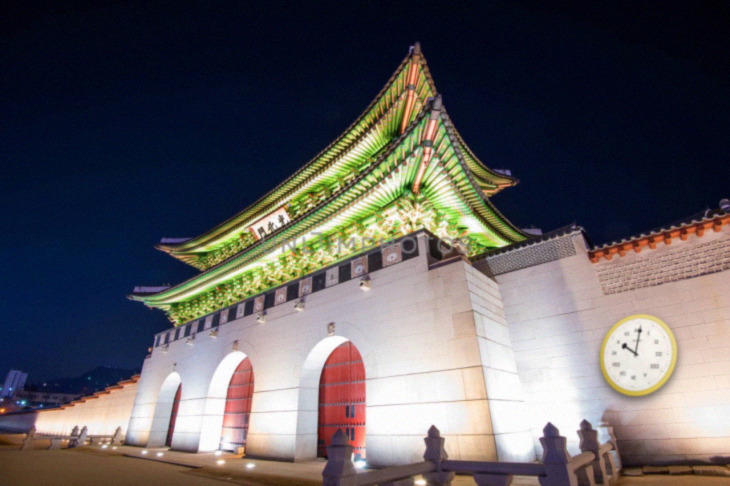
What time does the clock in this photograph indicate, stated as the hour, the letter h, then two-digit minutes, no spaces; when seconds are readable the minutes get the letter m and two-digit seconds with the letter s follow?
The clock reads 10h01
